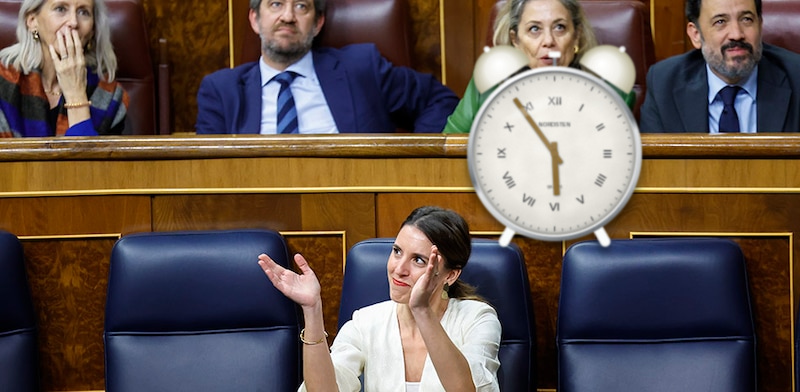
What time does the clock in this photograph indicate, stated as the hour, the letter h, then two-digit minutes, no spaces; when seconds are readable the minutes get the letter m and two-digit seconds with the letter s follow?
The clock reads 5h54
